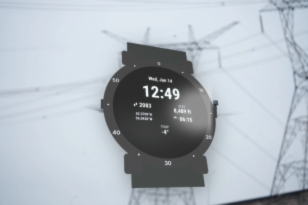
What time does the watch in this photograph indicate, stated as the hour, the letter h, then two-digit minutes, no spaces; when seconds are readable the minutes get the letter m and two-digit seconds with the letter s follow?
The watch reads 12h49
